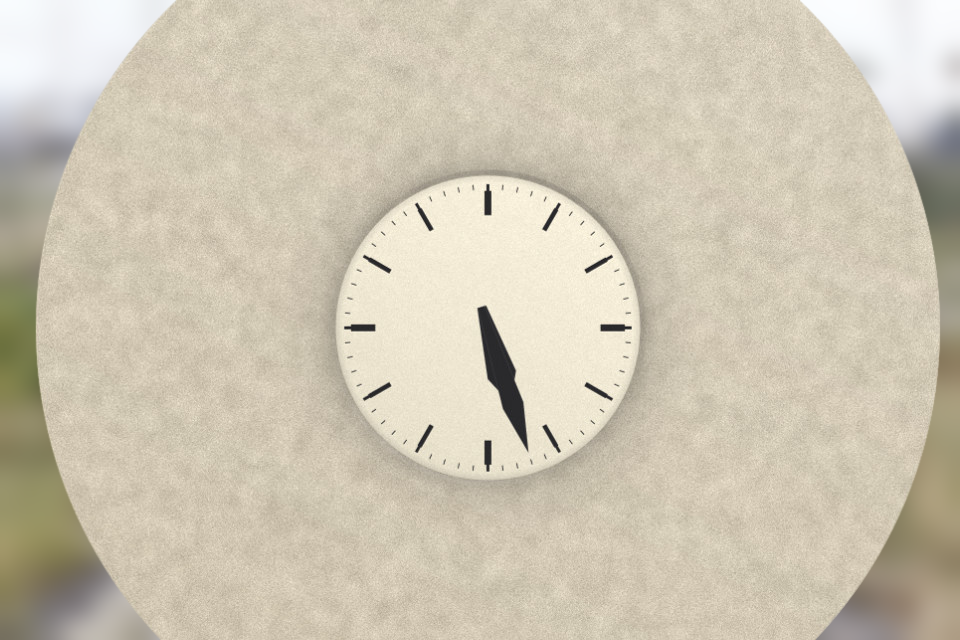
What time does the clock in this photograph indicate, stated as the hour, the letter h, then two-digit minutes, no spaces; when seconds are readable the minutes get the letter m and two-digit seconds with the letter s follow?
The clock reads 5h27
